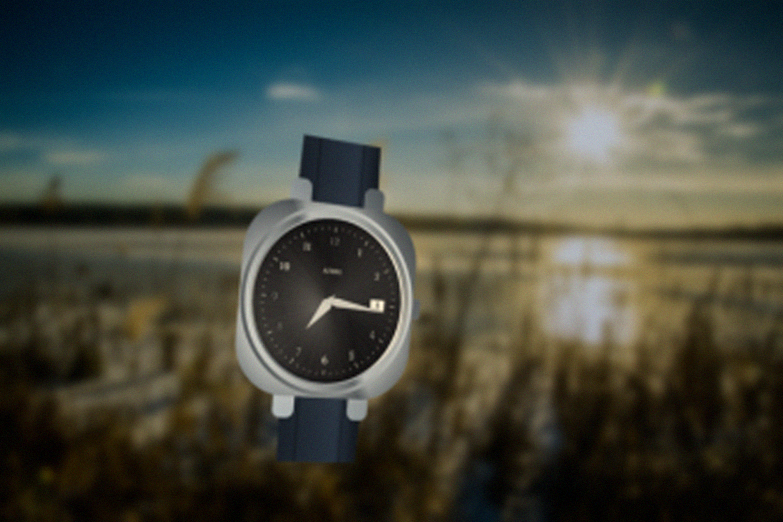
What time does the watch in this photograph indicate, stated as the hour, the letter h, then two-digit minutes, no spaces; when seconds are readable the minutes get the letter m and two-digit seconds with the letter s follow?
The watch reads 7h16
